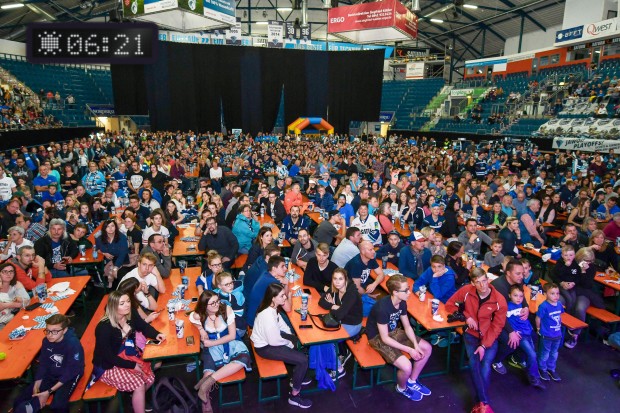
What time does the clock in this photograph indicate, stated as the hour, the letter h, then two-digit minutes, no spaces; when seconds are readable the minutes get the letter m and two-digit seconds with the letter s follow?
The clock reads 6h21
